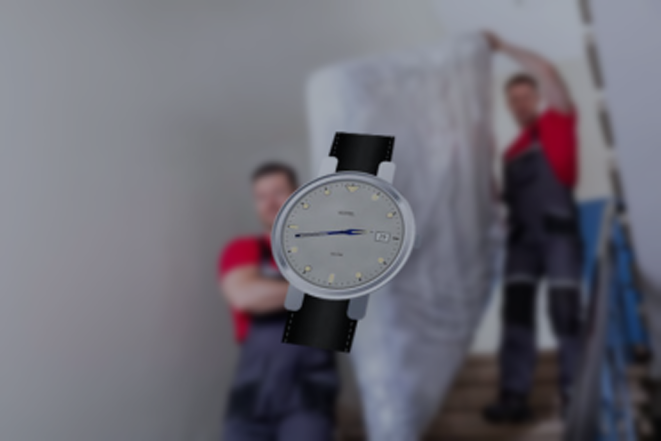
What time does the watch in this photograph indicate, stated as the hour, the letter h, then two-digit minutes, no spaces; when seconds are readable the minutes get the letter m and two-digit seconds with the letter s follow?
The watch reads 2h43
